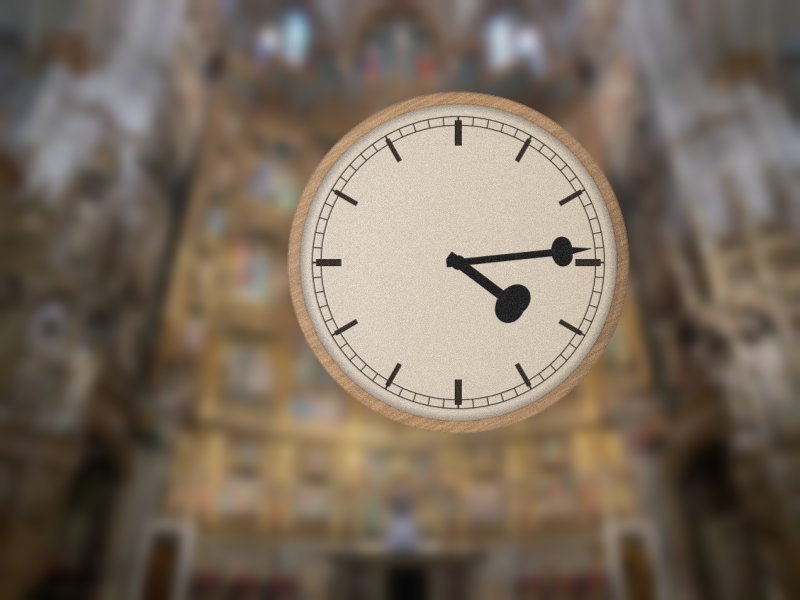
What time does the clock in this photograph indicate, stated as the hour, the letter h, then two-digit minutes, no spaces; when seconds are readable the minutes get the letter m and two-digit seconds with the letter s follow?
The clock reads 4h14
